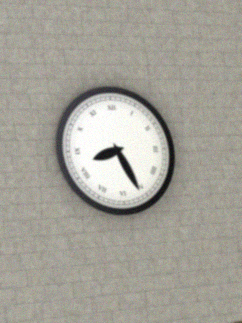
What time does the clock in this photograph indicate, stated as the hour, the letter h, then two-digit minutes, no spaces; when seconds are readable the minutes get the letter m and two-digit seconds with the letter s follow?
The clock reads 8h26
